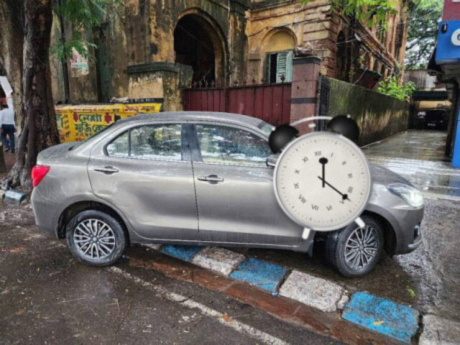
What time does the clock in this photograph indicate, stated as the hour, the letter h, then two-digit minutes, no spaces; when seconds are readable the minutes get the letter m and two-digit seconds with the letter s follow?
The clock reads 12h23
